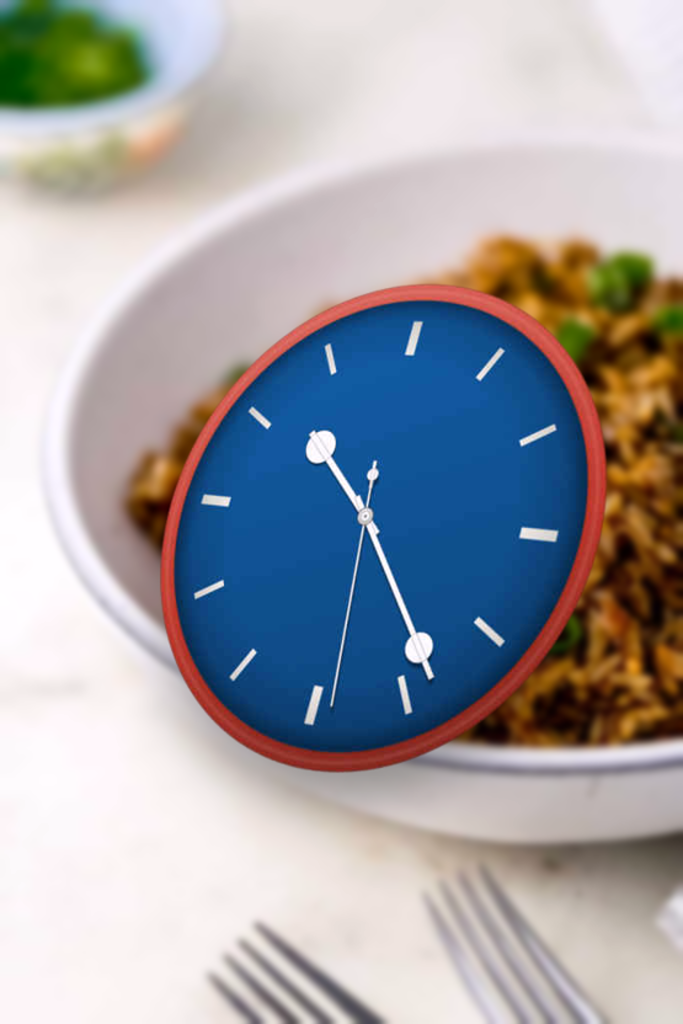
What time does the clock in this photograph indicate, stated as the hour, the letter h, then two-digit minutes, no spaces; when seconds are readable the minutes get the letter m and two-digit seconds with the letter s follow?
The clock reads 10h23m29s
